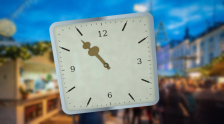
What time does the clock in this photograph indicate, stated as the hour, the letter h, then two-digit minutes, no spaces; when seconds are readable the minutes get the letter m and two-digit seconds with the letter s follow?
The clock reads 10h54
